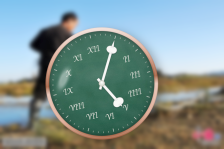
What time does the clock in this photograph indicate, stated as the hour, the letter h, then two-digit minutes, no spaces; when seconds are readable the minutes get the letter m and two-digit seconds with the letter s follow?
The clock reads 5h05
